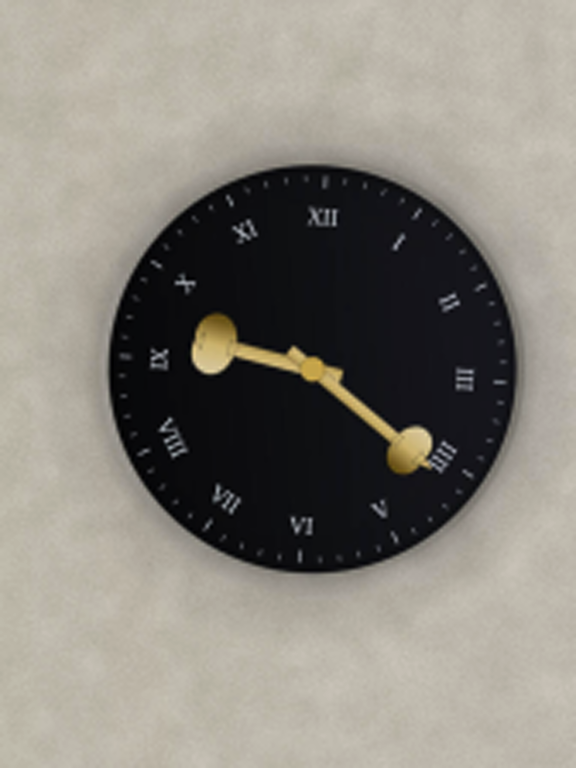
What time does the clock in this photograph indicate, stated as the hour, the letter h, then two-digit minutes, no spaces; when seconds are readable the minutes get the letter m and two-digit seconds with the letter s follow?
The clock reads 9h21
